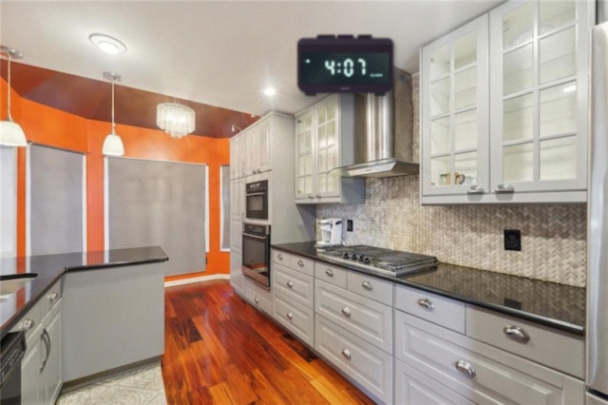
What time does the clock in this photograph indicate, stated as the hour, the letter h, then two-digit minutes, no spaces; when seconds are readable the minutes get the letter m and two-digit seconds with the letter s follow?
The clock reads 4h07
